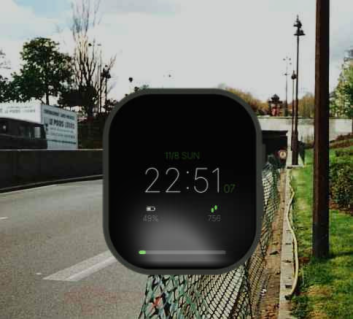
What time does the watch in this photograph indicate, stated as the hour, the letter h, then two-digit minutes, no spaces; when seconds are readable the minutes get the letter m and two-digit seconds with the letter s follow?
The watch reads 22h51m07s
